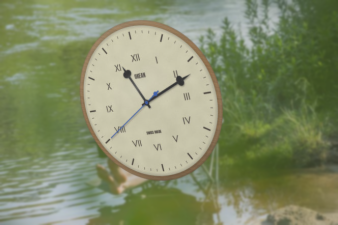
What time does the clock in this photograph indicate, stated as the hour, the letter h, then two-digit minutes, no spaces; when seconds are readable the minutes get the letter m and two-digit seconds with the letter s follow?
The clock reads 11h11m40s
